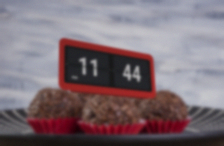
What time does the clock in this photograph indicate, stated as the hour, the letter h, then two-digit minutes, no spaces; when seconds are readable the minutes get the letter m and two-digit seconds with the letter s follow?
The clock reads 11h44
